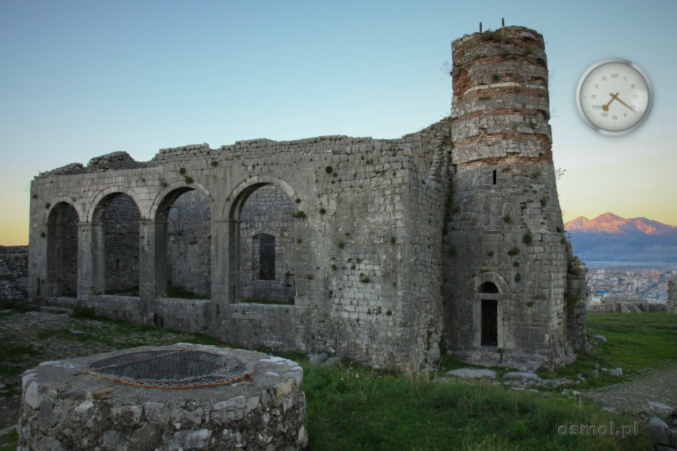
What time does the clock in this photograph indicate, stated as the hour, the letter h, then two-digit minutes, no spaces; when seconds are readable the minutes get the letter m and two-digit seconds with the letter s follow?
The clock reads 7h21
